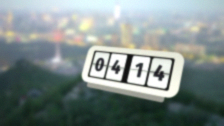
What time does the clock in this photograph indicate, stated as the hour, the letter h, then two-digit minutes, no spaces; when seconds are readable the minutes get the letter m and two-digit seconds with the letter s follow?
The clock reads 4h14
